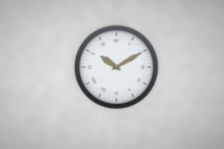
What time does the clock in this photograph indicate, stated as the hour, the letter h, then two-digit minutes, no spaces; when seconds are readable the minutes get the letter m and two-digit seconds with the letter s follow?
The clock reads 10h10
